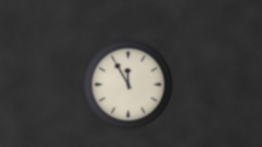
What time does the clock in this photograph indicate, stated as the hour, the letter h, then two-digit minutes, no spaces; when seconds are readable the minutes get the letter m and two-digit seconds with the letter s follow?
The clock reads 11h55
